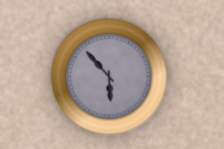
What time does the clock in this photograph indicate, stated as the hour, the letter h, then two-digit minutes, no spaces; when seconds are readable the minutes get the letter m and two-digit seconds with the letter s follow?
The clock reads 5h53
